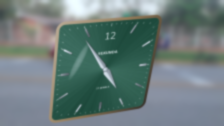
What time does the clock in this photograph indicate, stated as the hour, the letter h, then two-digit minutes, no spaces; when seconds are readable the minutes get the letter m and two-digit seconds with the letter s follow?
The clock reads 4h54
